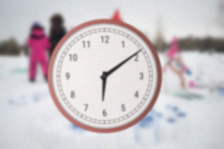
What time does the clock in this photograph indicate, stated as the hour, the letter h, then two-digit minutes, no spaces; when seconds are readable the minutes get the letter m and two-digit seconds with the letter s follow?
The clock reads 6h09
